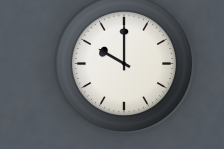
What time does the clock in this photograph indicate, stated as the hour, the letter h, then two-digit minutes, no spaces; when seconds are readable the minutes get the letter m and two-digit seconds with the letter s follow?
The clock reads 10h00
